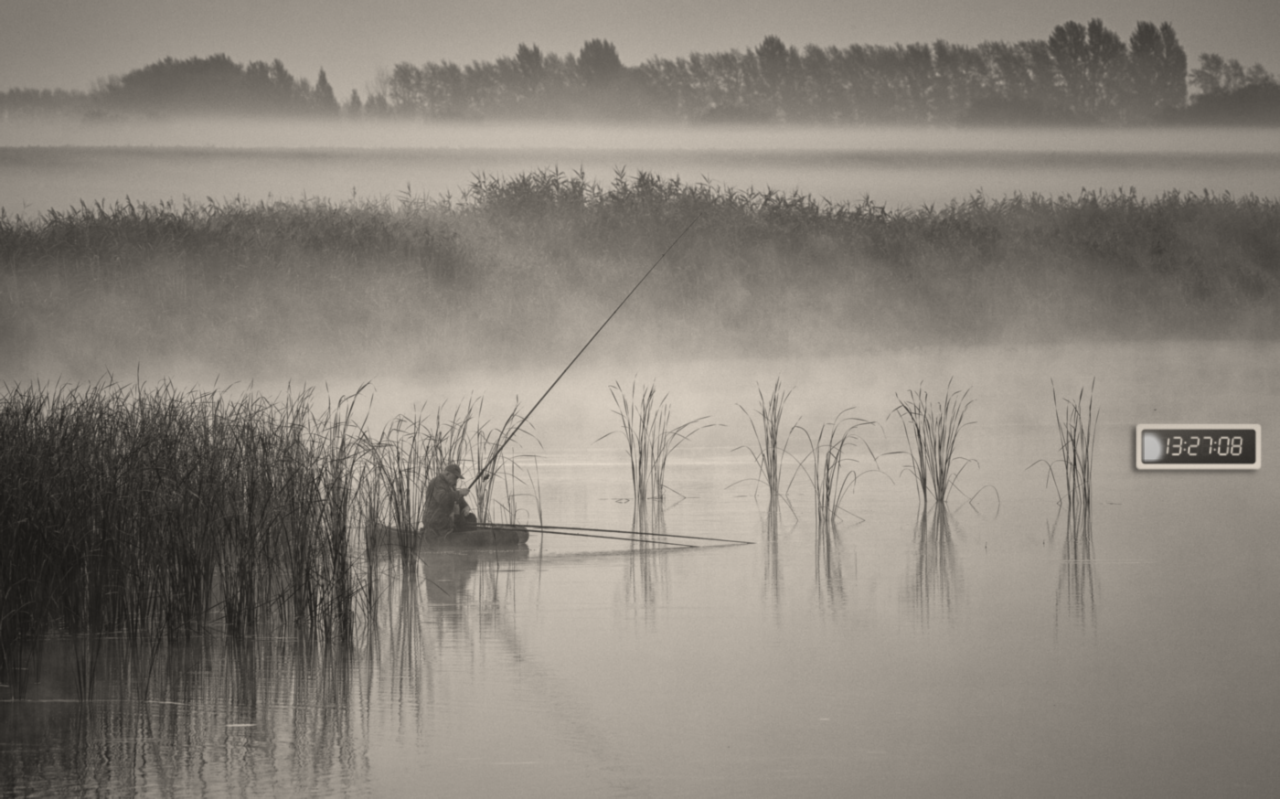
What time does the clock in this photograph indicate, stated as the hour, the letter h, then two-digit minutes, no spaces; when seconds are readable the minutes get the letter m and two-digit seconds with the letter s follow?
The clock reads 13h27m08s
